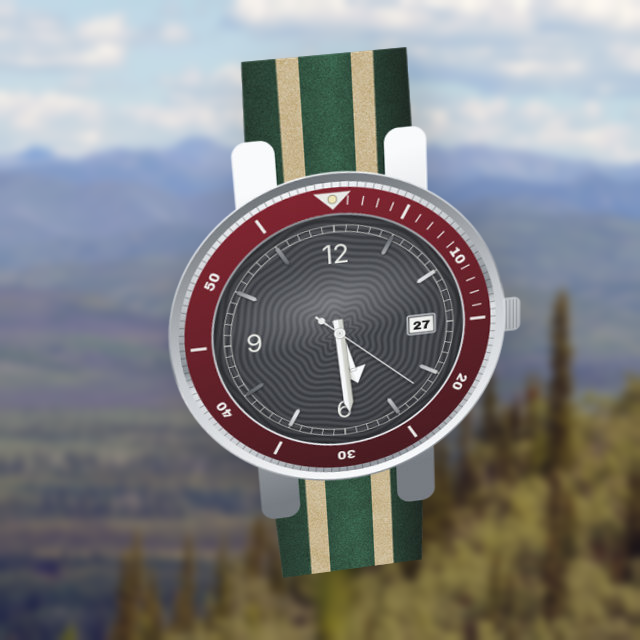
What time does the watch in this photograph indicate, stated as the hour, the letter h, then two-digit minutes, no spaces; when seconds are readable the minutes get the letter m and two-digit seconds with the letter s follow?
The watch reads 5h29m22s
